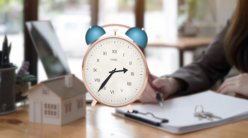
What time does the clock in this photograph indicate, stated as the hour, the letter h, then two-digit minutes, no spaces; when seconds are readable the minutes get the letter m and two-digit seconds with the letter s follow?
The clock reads 2h36
